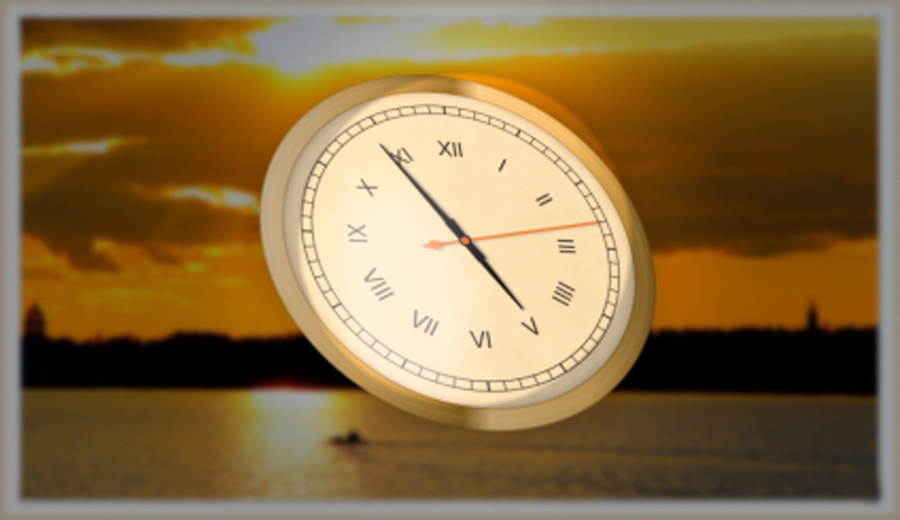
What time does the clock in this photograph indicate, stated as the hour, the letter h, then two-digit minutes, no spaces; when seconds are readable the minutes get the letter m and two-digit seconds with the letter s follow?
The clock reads 4h54m13s
